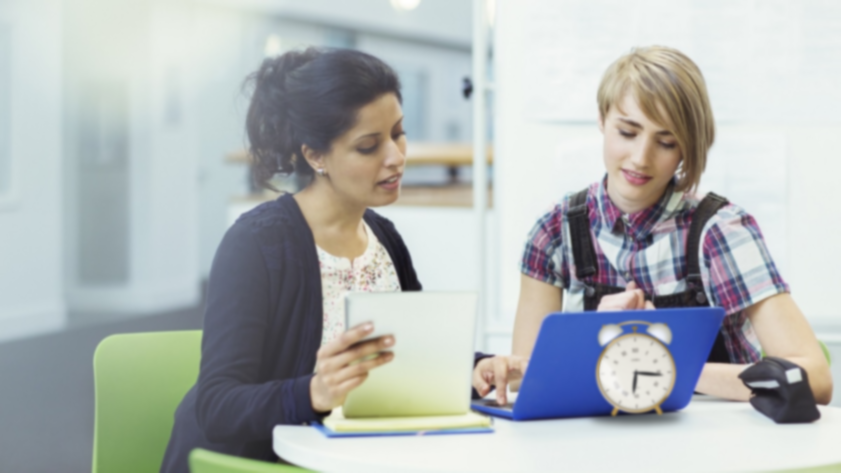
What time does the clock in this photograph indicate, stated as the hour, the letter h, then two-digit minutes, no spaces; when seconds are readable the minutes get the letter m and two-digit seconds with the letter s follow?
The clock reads 6h16
